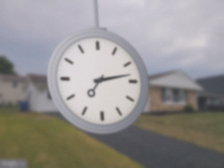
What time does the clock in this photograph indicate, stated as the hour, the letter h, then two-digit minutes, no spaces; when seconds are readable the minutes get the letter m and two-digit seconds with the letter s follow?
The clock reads 7h13
